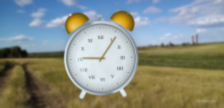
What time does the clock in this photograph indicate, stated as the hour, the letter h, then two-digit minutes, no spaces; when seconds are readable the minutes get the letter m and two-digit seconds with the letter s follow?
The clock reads 9h06
